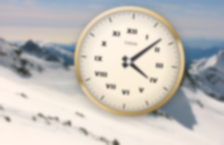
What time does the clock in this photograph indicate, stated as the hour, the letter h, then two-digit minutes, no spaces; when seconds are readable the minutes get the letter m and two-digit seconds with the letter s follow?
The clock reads 4h08
